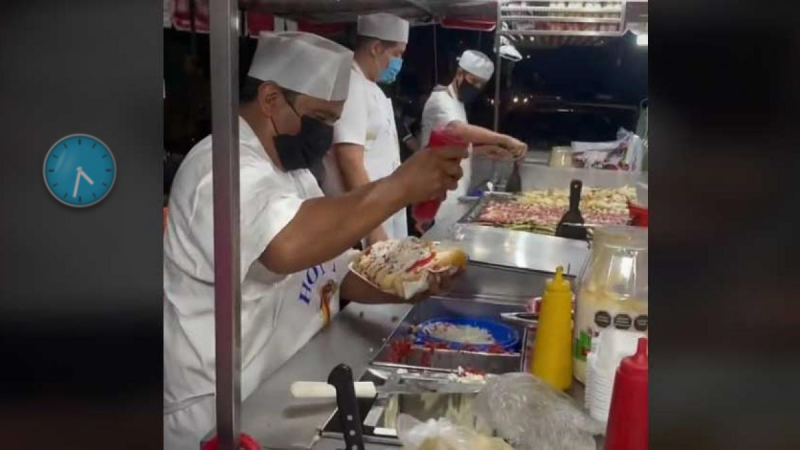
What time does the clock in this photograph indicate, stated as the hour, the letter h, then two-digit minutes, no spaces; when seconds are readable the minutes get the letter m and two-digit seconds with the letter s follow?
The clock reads 4h32
